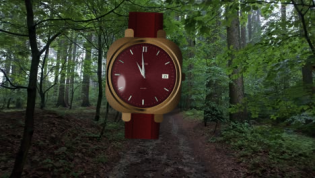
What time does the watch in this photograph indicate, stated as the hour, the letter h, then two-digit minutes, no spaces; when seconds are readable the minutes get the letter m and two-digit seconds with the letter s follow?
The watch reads 10h59
